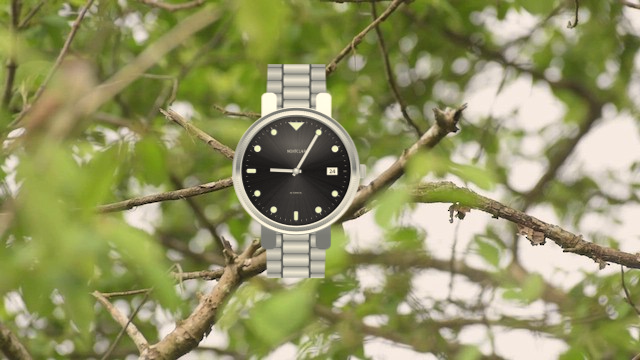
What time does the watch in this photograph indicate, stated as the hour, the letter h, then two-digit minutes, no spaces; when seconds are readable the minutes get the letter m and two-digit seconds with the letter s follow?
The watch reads 9h05
